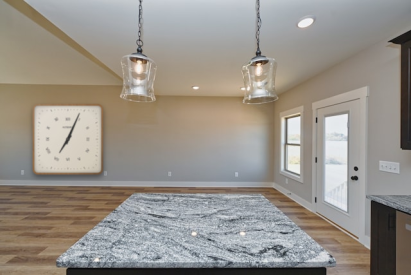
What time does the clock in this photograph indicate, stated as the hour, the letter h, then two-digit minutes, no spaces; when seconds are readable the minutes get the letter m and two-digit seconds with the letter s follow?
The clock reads 7h04
